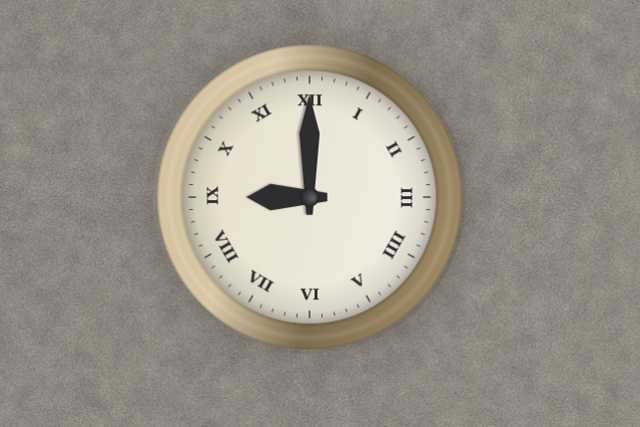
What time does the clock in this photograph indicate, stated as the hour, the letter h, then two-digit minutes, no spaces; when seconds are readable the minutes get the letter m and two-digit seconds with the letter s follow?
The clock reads 9h00
